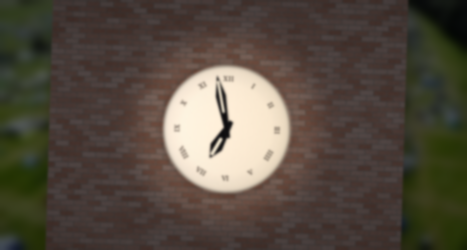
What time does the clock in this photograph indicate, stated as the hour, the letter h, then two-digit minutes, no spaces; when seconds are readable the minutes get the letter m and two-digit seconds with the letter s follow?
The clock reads 6h58
